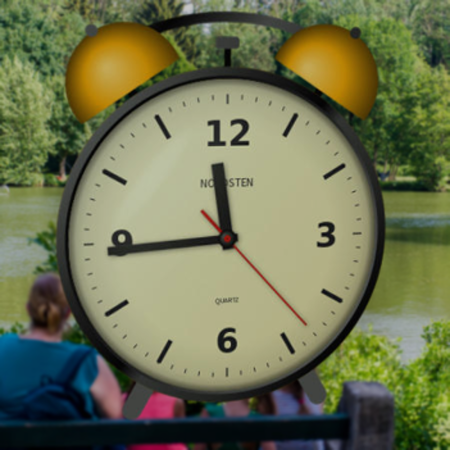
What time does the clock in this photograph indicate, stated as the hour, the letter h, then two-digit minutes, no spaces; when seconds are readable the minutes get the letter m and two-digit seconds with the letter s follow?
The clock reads 11h44m23s
